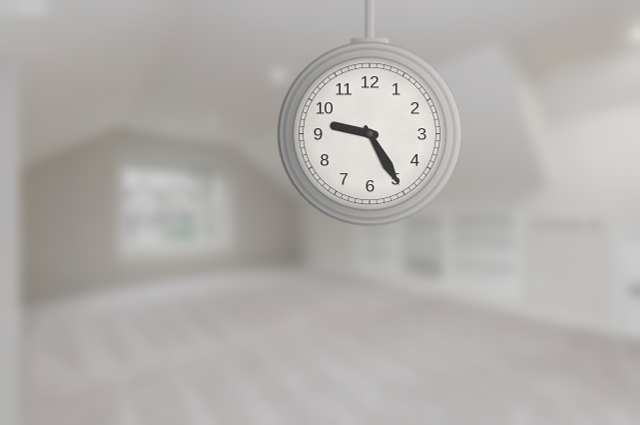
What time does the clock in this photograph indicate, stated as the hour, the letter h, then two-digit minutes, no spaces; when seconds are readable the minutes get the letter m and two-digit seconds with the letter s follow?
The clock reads 9h25
